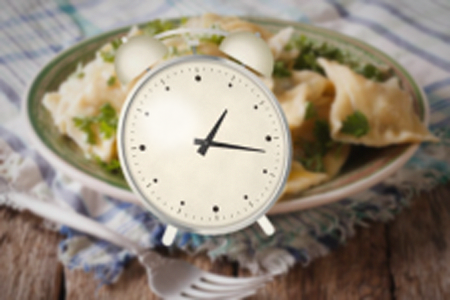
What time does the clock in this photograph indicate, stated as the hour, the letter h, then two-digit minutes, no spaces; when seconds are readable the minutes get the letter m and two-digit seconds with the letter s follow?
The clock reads 1h17
